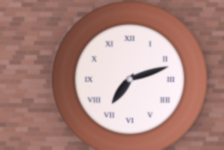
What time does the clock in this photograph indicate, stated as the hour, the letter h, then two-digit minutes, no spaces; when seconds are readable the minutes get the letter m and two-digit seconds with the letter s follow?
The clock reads 7h12
